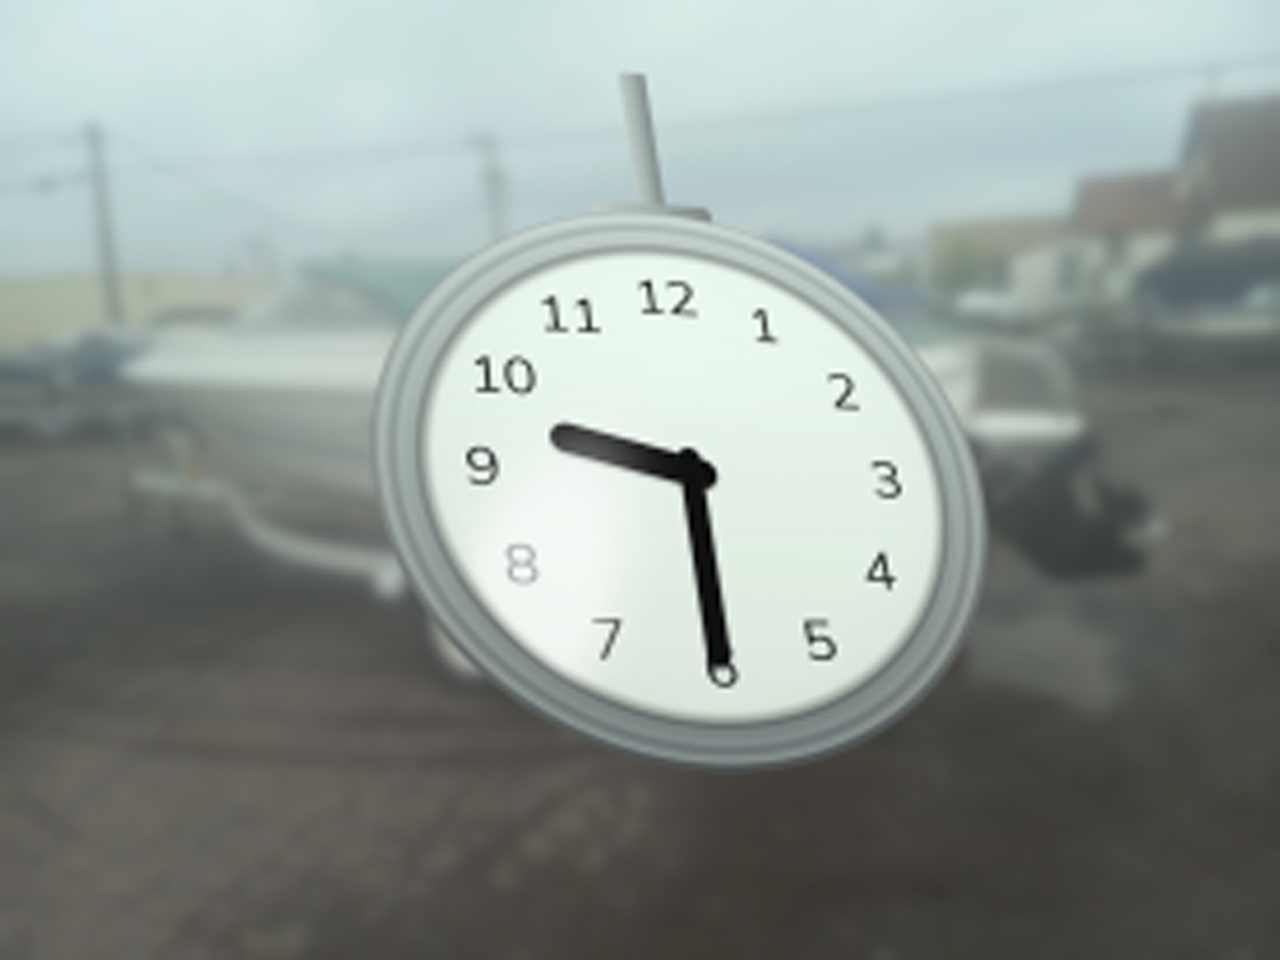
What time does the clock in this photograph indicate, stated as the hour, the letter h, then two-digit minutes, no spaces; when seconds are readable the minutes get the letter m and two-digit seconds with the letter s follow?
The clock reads 9h30
